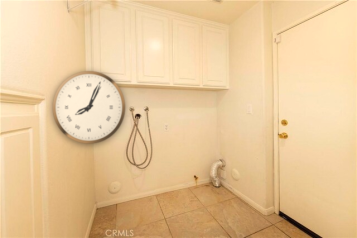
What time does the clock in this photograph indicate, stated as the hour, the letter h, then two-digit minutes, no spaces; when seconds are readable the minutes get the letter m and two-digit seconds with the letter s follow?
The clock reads 8h04
